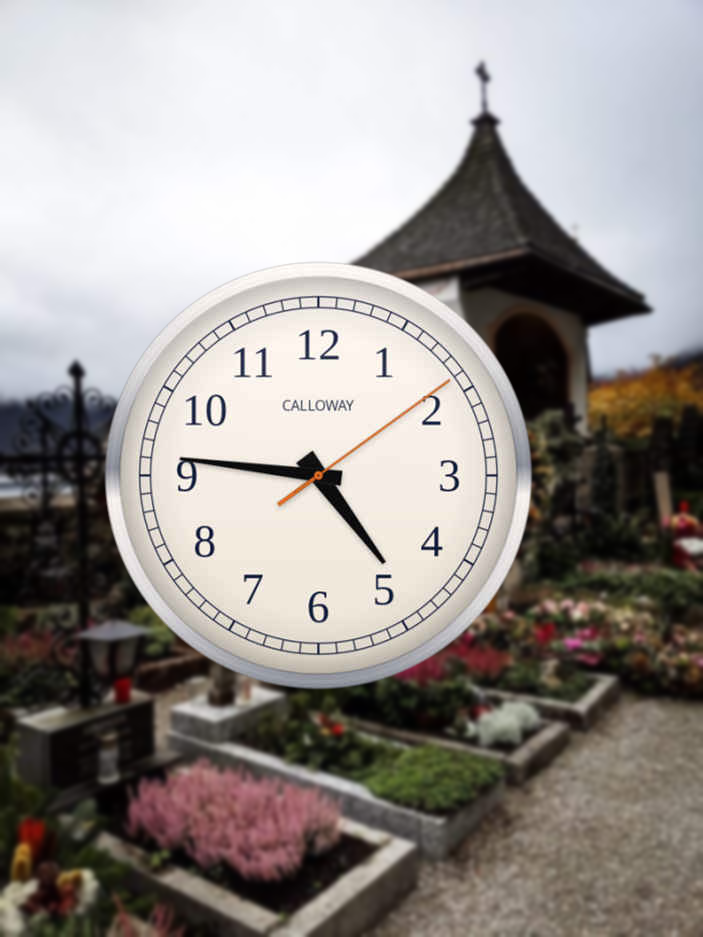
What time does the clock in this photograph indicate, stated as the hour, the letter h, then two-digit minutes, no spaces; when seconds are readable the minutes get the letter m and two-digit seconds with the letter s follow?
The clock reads 4h46m09s
